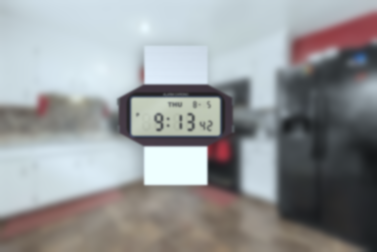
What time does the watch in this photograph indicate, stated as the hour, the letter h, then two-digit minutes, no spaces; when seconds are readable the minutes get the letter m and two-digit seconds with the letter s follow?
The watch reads 9h13m42s
